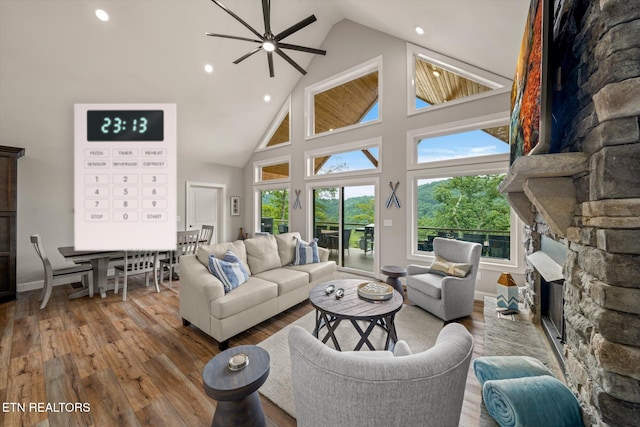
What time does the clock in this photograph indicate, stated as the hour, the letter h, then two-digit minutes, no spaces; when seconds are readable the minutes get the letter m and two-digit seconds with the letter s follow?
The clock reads 23h13
